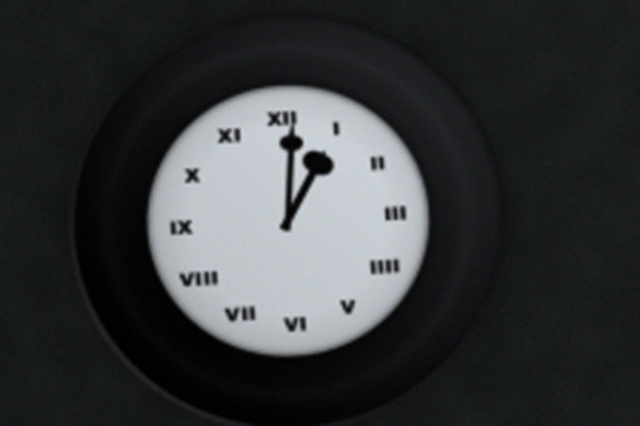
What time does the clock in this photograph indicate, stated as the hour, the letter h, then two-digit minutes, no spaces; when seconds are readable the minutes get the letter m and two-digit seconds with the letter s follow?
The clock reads 1h01
